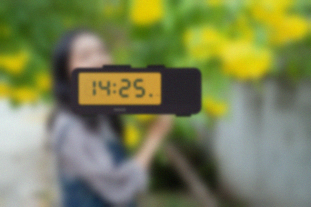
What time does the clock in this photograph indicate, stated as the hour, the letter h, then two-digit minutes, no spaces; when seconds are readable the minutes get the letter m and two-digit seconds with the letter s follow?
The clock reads 14h25
